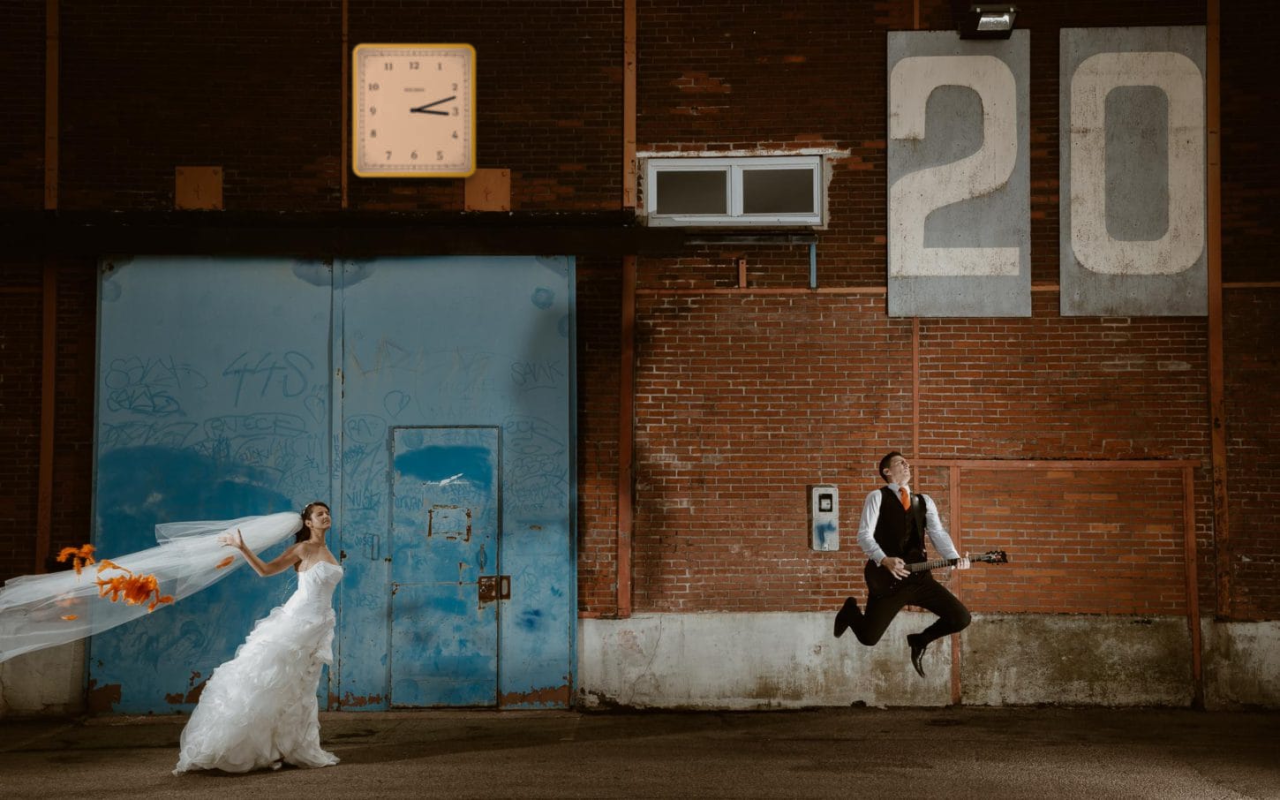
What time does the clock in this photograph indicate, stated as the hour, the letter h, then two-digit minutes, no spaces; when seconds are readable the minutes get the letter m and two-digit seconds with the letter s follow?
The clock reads 3h12
